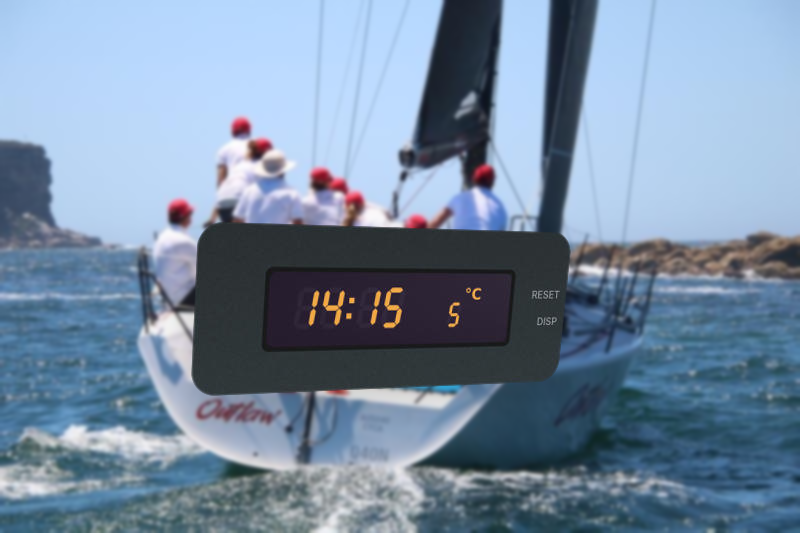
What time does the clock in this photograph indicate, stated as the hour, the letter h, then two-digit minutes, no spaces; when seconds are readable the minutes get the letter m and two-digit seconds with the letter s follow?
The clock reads 14h15
